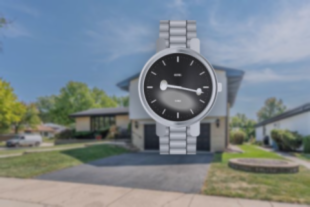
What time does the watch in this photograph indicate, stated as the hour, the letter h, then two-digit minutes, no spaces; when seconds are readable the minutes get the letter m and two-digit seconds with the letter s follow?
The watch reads 9h17
